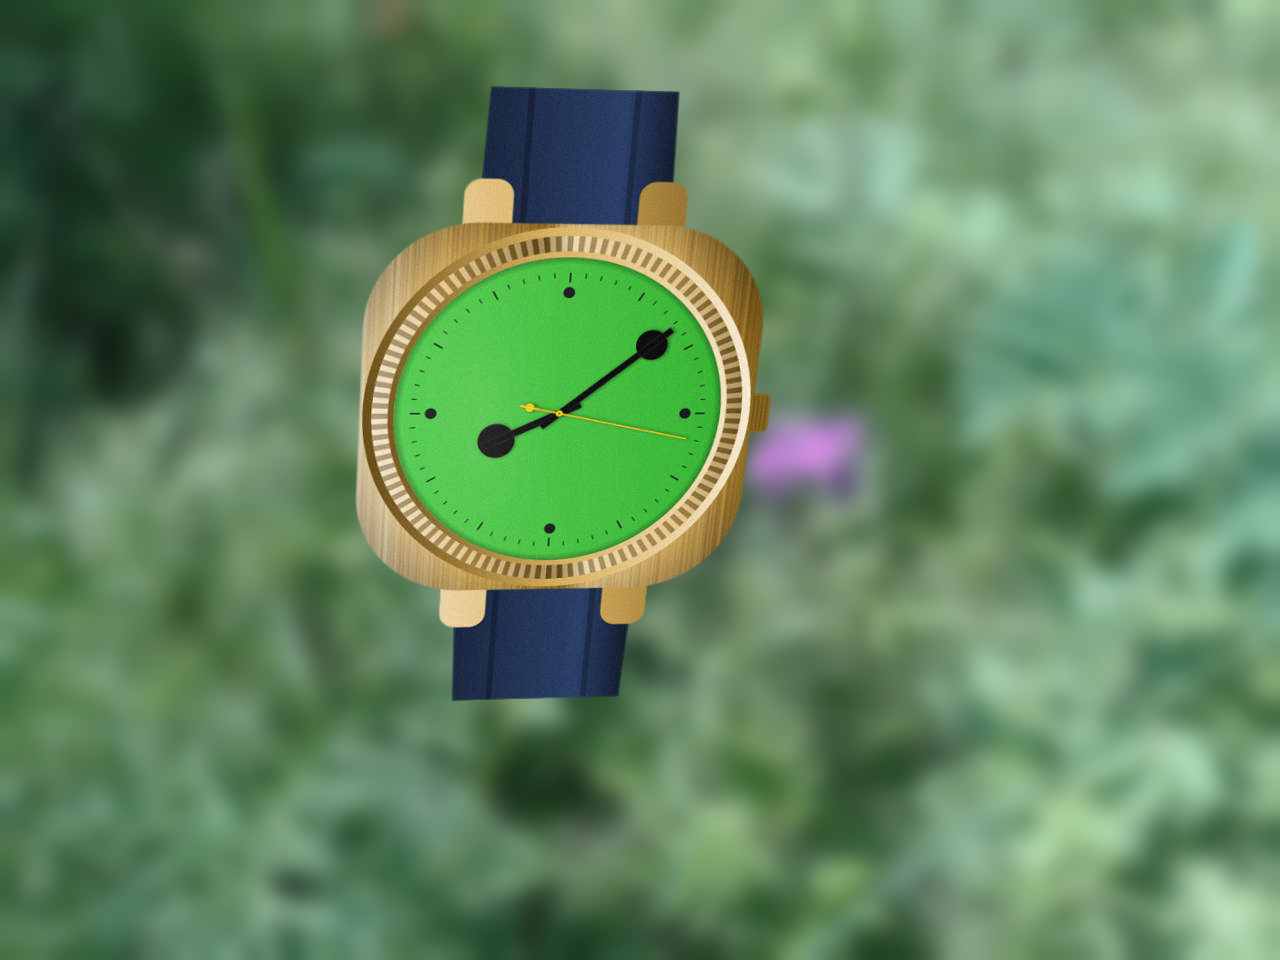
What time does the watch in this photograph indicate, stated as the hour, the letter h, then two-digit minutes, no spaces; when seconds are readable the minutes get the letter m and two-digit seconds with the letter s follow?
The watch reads 8h08m17s
